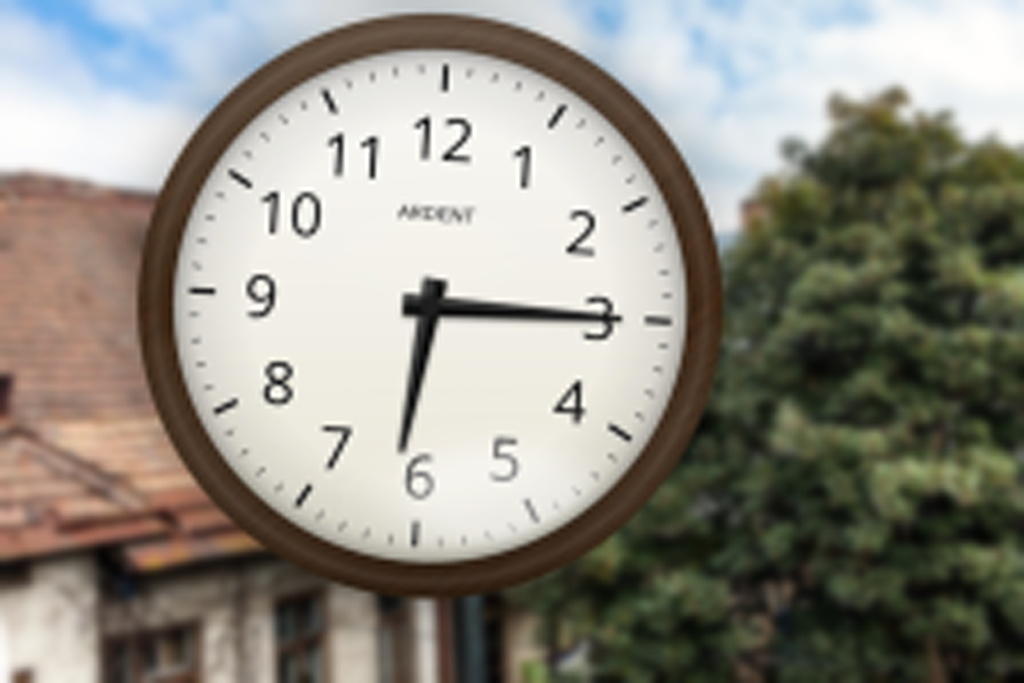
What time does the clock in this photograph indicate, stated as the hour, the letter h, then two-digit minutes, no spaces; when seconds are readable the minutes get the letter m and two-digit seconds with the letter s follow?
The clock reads 6h15
